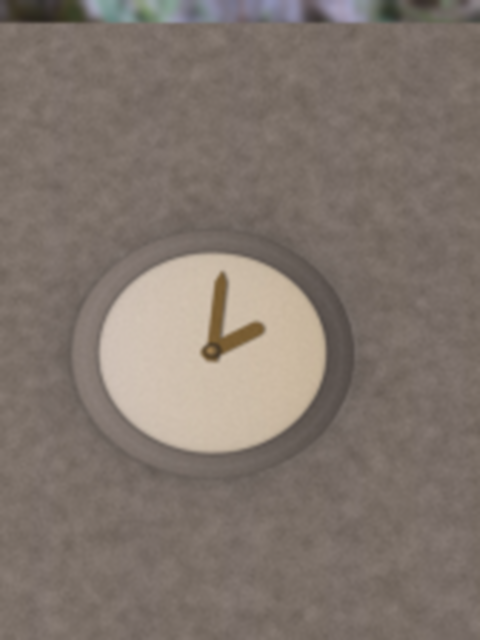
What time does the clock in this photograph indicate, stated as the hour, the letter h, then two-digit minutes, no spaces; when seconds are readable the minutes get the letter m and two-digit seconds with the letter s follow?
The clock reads 2h01
